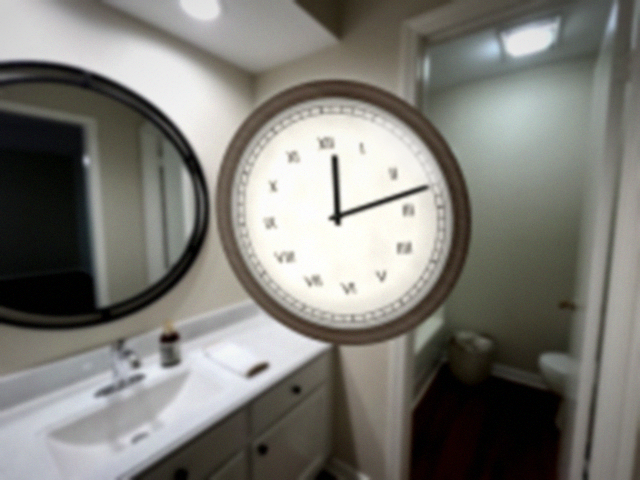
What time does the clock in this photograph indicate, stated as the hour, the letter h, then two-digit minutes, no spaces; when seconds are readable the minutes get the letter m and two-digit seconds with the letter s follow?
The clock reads 12h13
